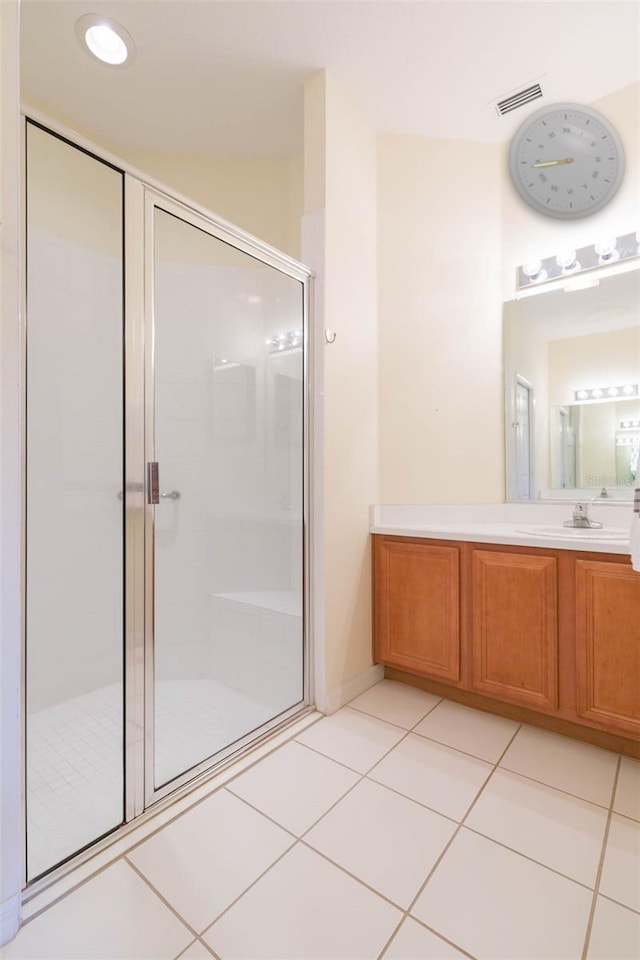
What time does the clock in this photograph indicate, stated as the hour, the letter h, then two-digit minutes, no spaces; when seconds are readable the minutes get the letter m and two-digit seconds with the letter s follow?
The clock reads 8h44
